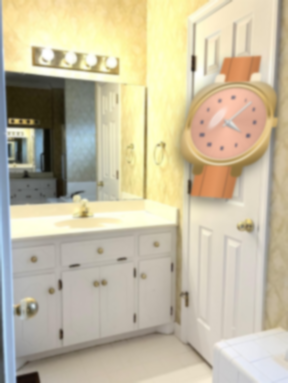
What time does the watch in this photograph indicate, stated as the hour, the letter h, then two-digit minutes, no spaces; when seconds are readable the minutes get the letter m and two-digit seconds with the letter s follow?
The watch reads 4h07
